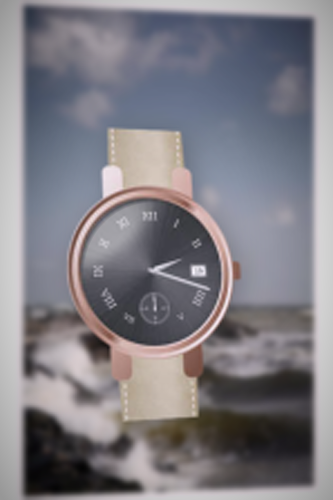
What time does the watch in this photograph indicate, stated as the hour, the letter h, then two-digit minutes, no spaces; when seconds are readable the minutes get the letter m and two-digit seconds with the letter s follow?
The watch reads 2h18
